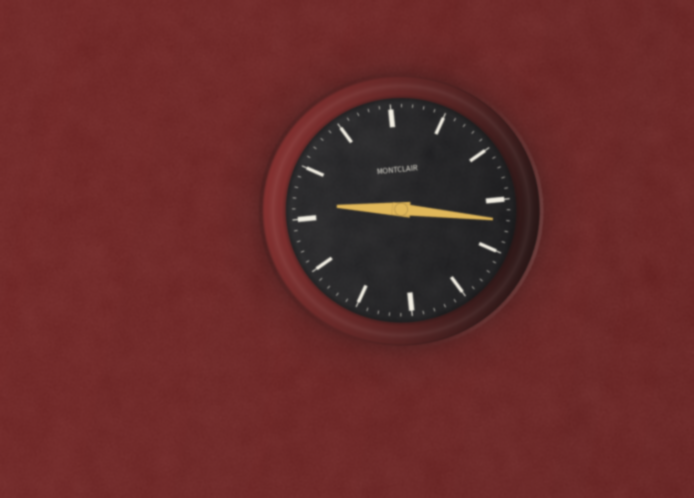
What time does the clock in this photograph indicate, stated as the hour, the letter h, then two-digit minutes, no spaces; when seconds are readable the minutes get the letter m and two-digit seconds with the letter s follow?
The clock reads 9h17
